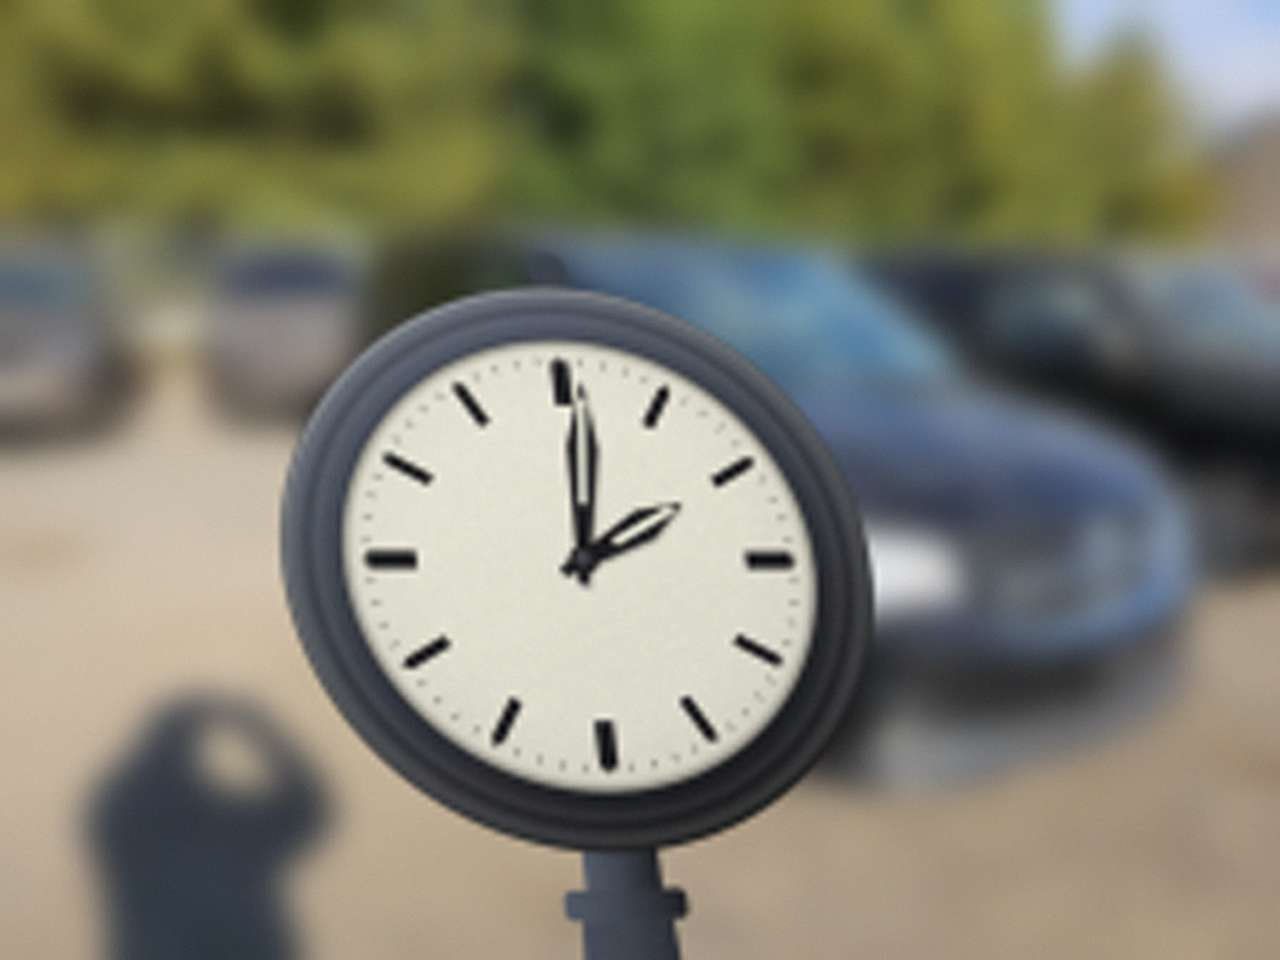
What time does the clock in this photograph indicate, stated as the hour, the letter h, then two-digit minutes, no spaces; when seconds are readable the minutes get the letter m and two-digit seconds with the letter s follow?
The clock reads 2h01
